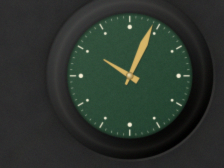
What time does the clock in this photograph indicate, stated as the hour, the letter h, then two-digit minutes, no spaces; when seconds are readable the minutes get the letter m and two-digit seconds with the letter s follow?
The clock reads 10h04
